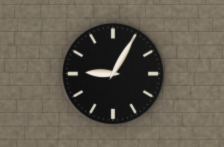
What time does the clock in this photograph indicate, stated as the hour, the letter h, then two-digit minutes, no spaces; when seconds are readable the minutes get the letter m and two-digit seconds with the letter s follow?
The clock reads 9h05
